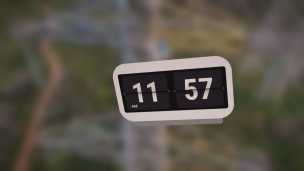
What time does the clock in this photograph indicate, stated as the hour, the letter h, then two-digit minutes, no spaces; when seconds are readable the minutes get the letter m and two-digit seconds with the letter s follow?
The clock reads 11h57
